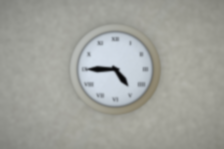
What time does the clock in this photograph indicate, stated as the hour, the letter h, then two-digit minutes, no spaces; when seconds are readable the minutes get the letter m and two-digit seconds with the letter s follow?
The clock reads 4h45
